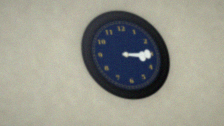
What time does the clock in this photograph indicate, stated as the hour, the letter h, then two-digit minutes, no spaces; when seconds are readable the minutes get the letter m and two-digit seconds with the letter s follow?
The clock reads 3h15
